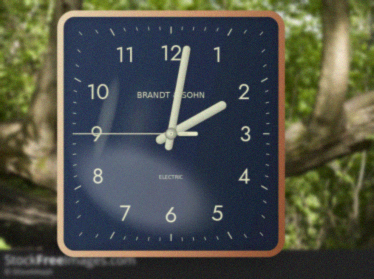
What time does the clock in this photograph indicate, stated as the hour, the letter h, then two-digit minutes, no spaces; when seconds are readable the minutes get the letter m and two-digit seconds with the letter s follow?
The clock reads 2h01m45s
